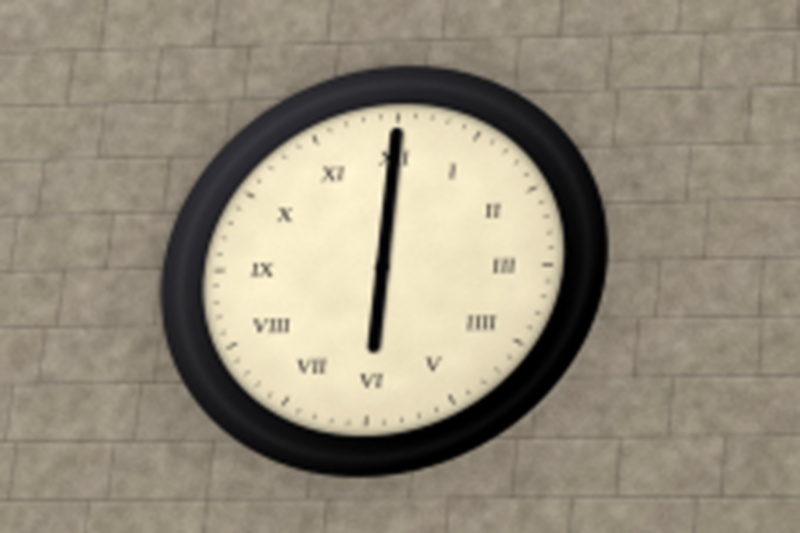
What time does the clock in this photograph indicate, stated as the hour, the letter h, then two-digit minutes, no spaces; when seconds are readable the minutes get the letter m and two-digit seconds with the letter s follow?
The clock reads 6h00
